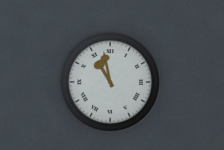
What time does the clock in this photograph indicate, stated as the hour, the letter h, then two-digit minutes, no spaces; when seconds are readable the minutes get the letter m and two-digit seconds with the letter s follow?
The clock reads 10h58
